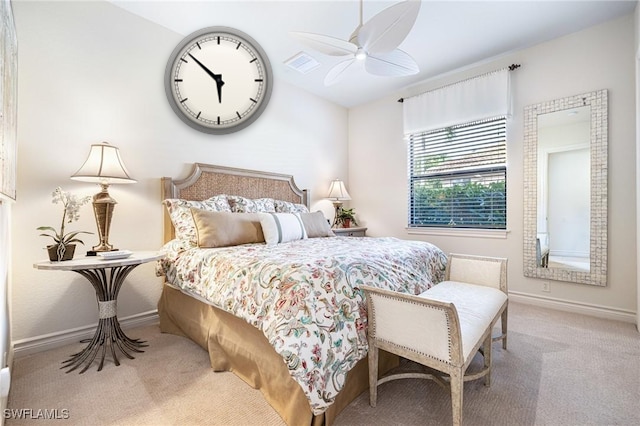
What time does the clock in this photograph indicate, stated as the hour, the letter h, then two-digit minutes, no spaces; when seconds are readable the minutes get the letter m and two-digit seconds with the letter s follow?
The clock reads 5h52
